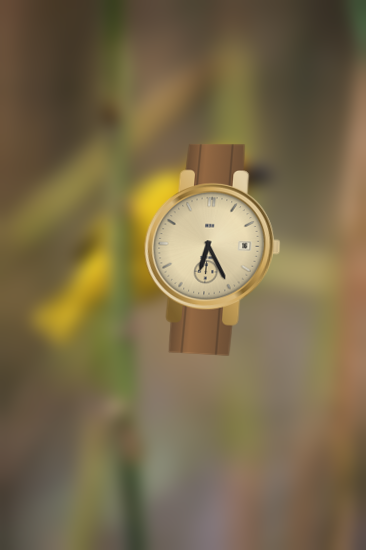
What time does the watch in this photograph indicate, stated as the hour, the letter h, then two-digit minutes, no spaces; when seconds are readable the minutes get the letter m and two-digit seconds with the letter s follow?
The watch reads 6h25
